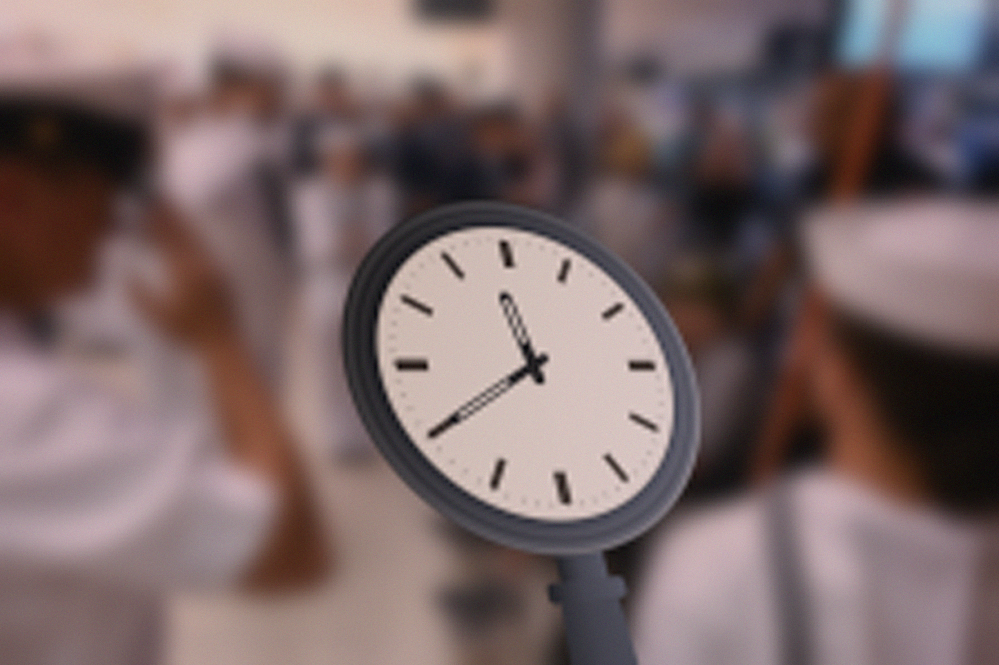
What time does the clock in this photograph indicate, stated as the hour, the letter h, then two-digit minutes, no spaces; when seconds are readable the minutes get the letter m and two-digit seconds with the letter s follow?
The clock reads 11h40
